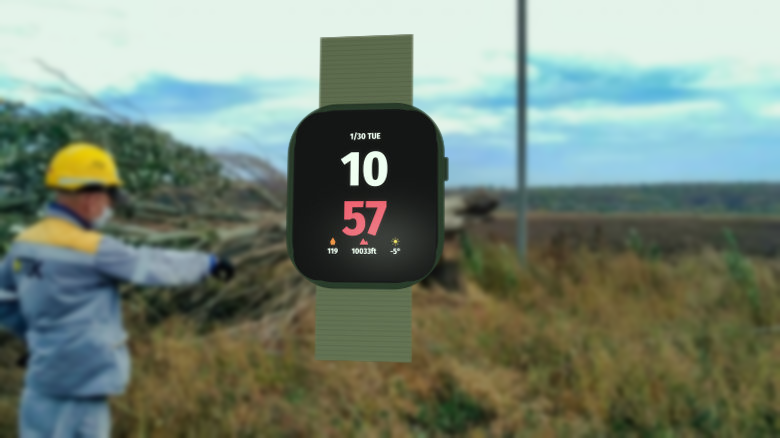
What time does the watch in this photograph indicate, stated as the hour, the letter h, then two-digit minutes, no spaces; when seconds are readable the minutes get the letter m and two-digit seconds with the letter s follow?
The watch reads 10h57
